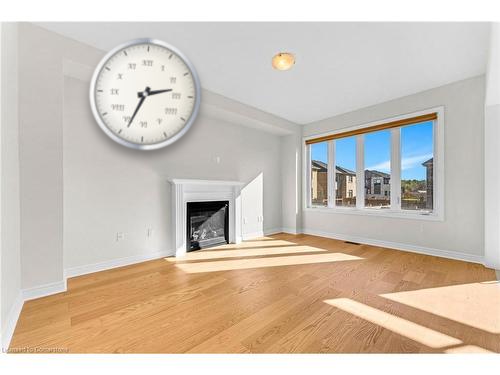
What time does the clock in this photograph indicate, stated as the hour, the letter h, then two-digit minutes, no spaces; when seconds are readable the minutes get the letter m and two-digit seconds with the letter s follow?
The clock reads 2h34
